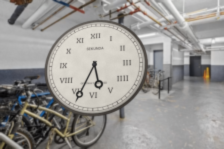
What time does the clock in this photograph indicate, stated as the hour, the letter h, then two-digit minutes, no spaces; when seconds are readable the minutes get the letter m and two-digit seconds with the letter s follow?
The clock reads 5h34
